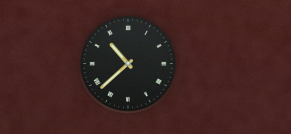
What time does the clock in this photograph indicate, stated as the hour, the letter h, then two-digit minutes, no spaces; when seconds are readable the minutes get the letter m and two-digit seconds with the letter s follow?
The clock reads 10h38
